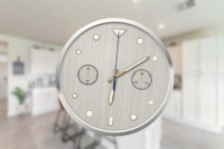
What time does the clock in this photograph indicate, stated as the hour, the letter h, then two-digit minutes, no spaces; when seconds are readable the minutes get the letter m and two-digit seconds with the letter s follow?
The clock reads 6h09
